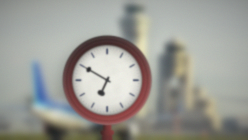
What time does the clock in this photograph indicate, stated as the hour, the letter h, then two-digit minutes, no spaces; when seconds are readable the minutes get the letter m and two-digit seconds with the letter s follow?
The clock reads 6h50
